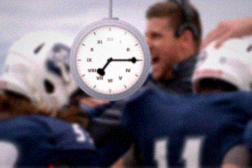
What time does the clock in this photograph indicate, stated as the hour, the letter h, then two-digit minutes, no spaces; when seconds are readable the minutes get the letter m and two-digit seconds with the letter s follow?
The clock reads 7h15
